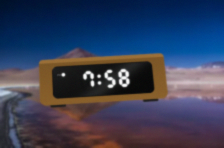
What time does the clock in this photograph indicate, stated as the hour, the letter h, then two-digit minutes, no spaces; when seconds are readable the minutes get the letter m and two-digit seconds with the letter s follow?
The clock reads 7h58
